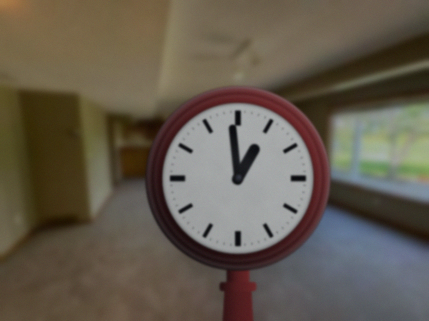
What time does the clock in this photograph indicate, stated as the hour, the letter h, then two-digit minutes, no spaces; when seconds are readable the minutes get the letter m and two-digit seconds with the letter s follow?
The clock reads 12h59
